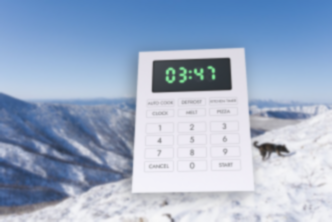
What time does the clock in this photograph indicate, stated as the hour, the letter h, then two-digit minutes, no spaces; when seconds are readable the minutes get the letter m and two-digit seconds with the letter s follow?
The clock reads 3h47
